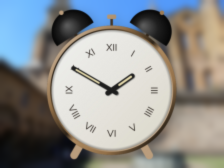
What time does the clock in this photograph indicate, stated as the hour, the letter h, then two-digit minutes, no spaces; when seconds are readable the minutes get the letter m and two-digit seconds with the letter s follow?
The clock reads 1h50
